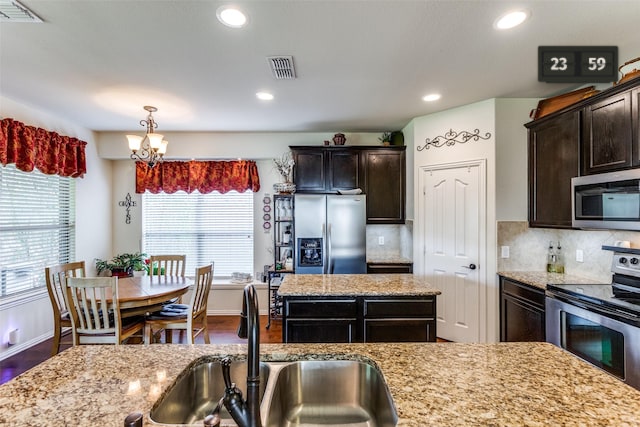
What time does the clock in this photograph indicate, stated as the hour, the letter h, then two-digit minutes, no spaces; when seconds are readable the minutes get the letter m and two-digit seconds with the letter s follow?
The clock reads 23h59
